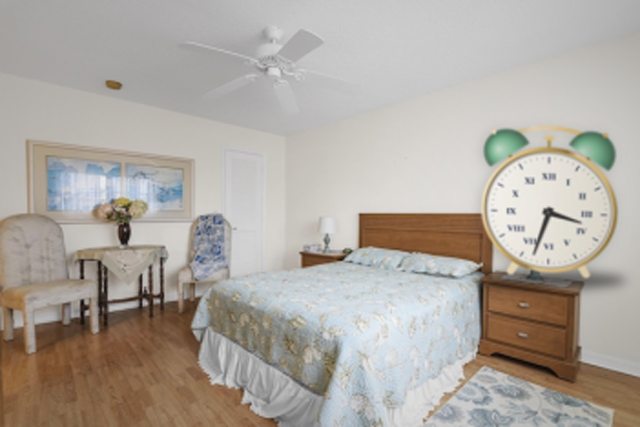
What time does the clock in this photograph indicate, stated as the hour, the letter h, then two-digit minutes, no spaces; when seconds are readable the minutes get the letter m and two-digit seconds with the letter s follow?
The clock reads 3h33
